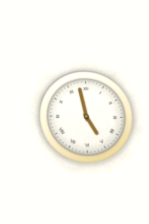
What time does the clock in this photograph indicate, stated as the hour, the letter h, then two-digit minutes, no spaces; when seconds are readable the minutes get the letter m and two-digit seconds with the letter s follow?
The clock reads 4h58
